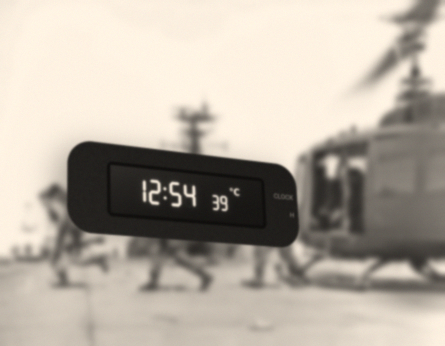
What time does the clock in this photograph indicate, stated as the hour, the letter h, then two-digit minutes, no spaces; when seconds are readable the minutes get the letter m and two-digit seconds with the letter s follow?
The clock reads 12h54
